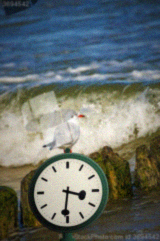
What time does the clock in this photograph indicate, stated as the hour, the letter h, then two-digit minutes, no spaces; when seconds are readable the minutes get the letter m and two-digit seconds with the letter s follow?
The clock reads 3h31
